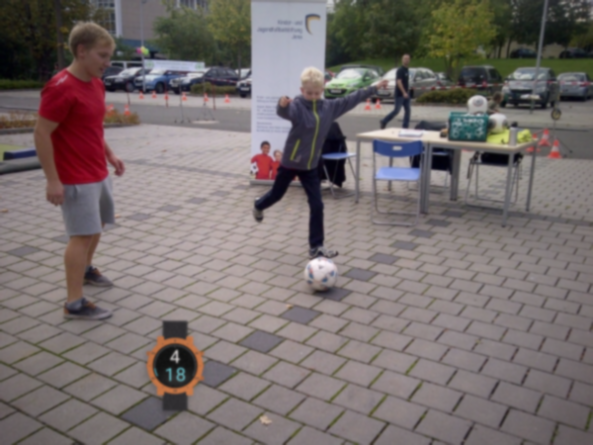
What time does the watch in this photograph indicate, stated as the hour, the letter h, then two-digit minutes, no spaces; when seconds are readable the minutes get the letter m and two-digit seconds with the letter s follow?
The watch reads 4h18
